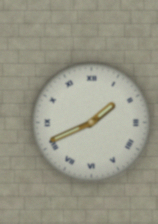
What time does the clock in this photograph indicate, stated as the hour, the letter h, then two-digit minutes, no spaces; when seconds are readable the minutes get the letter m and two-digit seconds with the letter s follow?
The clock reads 1h41
